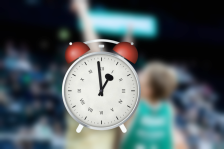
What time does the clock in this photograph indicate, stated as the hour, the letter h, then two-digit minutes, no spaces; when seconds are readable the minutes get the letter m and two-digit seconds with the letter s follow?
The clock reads 12h59
